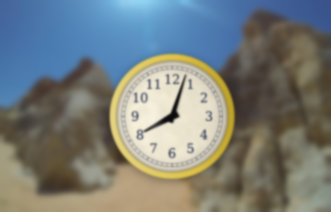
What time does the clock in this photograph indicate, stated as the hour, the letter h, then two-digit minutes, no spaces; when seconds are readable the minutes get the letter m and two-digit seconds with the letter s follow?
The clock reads 8h03
